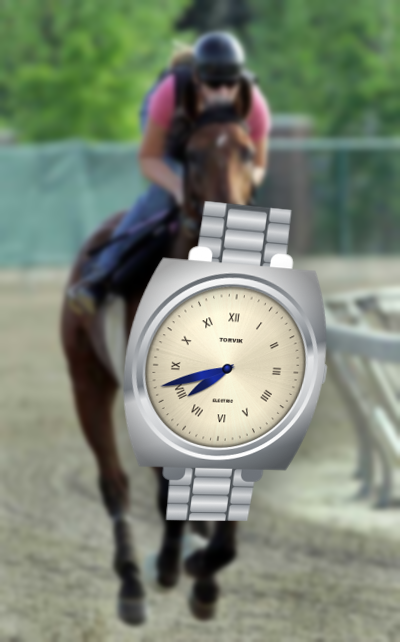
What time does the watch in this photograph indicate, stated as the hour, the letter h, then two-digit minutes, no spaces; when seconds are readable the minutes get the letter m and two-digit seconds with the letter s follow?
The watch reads 7h42
